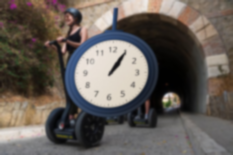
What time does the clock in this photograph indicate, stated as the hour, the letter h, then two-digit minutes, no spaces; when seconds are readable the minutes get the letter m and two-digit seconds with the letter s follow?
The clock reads 1h05
